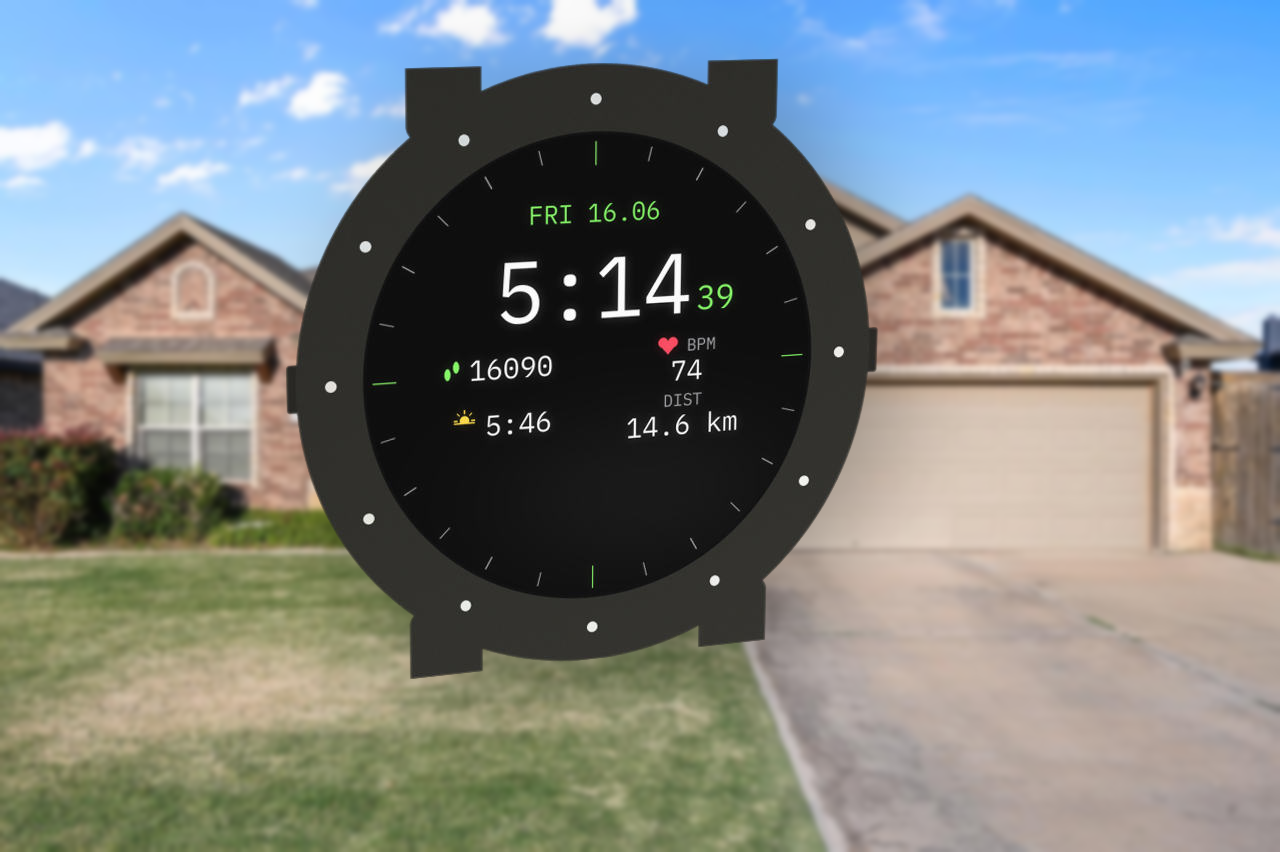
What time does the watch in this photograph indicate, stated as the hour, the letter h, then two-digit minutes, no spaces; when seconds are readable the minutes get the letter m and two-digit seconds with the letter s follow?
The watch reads 5h14m39s
